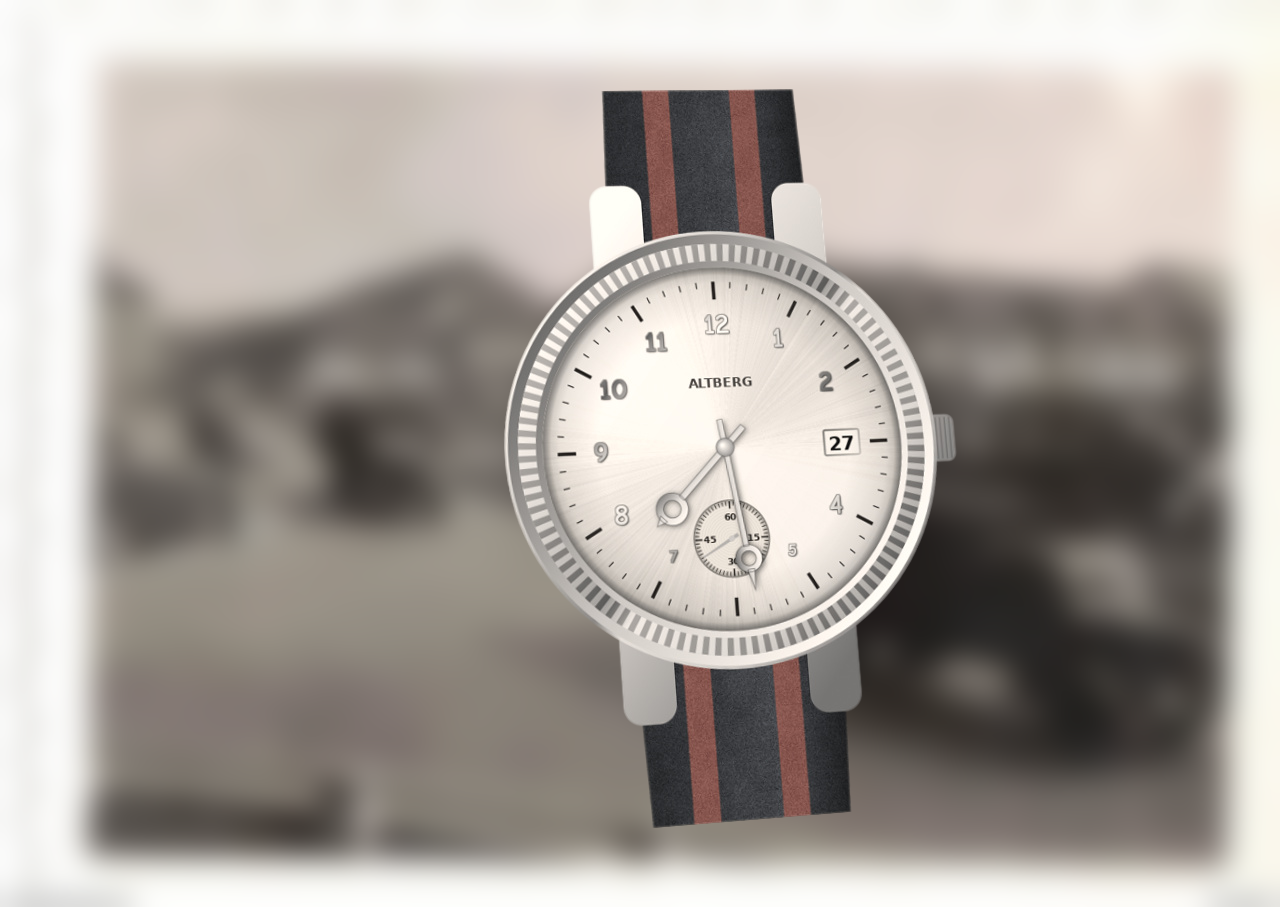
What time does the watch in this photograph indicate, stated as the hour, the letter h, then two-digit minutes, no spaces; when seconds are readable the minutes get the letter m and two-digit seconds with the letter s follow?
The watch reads 7h28m40s
